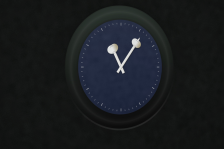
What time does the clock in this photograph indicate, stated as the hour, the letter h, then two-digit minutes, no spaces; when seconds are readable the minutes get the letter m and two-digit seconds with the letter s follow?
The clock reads 11h06
